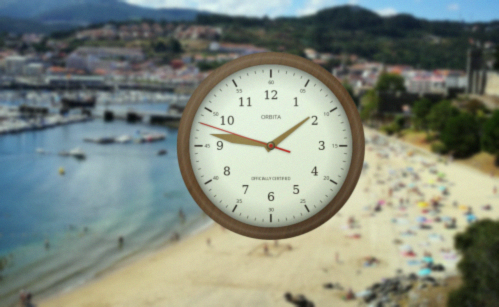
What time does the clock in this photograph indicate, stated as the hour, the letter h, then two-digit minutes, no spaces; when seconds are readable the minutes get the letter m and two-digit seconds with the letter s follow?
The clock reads 1h46m48s
